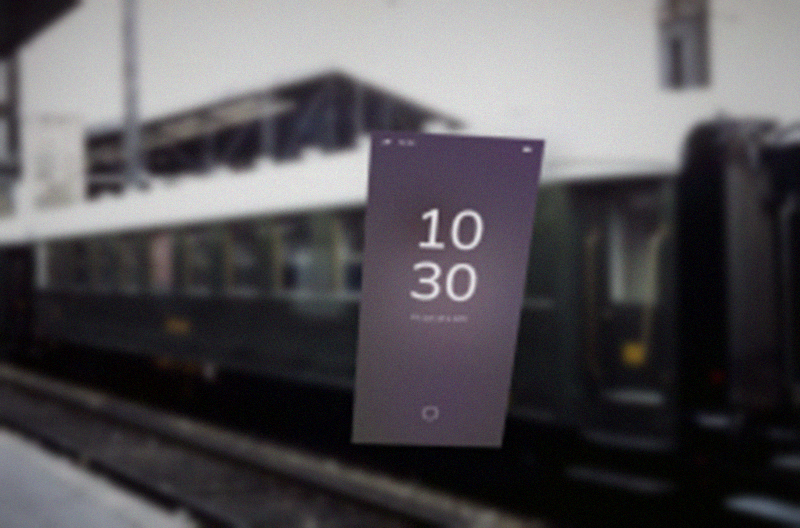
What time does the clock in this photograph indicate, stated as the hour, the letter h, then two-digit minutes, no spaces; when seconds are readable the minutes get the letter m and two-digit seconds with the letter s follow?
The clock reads 10h30
